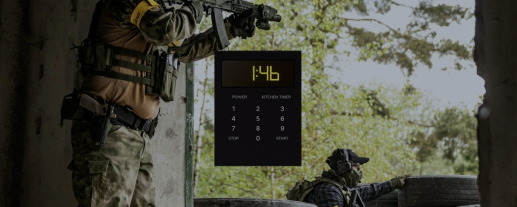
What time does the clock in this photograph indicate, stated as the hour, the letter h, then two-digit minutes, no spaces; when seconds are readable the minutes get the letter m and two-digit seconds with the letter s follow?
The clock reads 1h46
